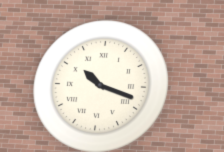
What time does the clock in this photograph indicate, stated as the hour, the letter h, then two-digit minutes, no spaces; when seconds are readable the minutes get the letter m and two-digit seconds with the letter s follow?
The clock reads 10h18
